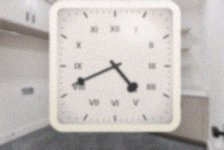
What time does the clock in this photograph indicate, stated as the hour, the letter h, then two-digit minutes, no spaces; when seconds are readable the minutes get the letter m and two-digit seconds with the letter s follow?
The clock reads 4h41
